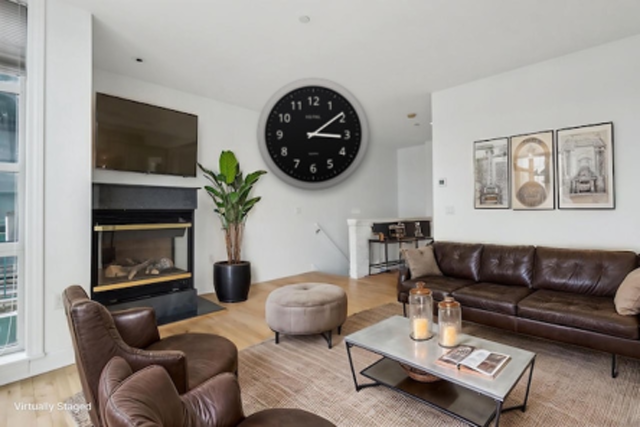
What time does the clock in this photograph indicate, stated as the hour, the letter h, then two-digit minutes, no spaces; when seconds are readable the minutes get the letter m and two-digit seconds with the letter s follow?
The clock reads 3h09
